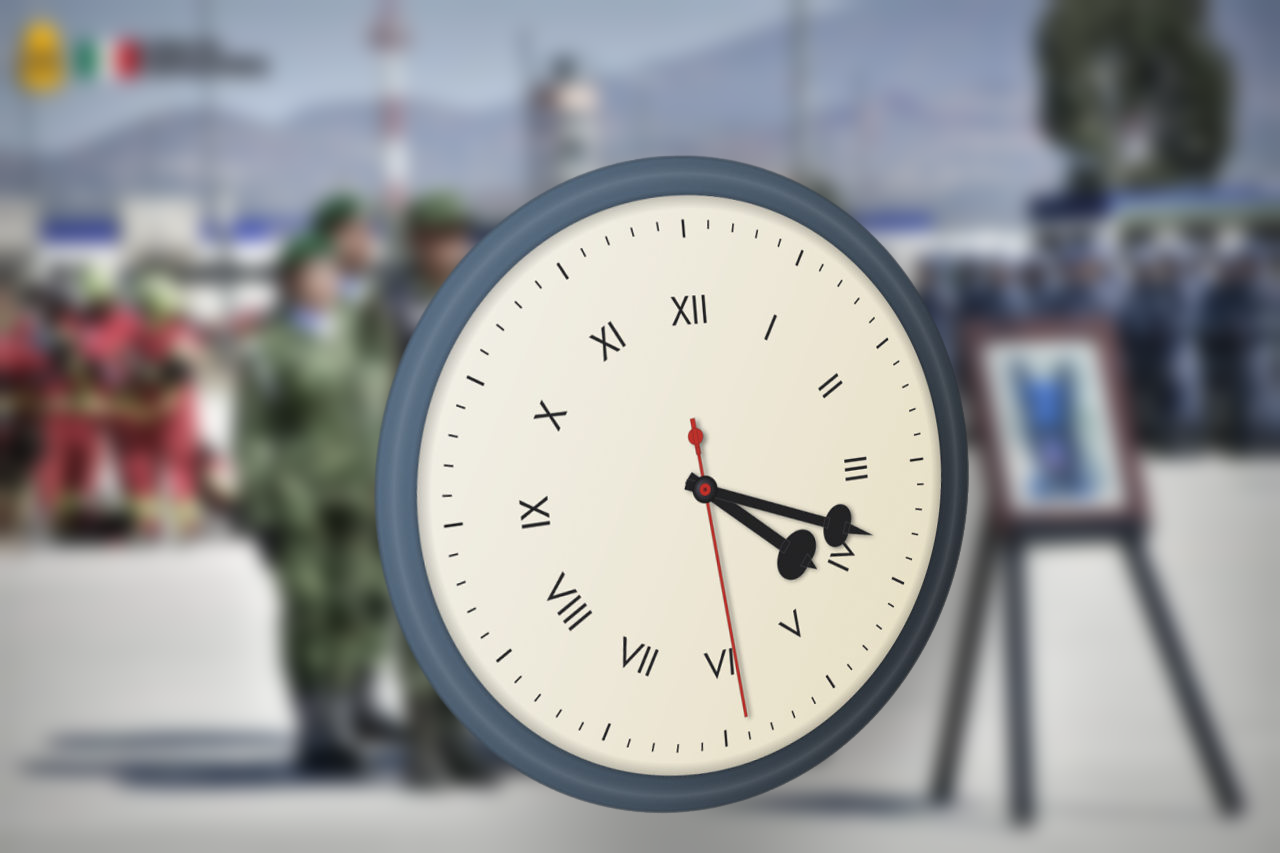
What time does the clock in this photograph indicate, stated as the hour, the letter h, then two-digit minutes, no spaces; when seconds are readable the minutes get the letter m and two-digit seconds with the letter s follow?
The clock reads 4h18m29s
